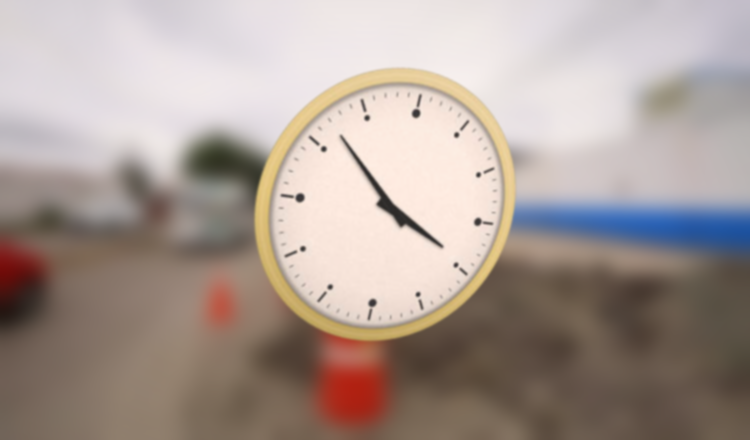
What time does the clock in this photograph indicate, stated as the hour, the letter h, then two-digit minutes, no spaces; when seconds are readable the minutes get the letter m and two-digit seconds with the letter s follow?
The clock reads 3h52
